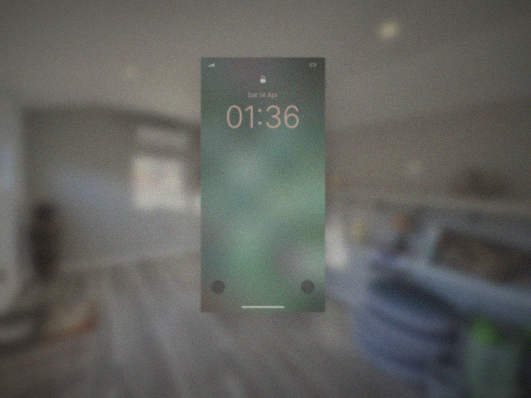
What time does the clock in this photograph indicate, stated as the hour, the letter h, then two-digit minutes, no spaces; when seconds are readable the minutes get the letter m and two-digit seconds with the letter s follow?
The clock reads 1h36
